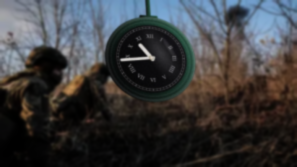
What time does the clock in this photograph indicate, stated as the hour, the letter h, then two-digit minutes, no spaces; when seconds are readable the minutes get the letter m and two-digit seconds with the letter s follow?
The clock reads 10h44
